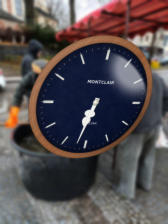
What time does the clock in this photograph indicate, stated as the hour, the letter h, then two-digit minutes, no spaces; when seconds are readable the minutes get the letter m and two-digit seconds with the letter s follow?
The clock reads 6h32
